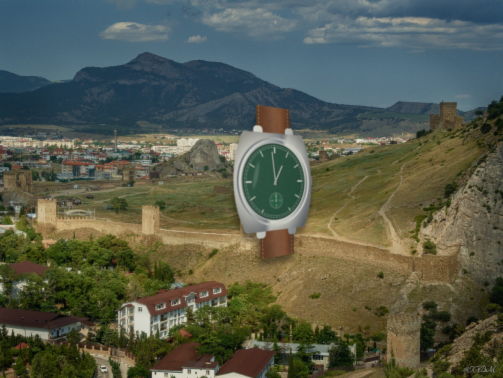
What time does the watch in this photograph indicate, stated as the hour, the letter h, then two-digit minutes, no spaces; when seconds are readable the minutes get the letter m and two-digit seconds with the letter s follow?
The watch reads 12h59
